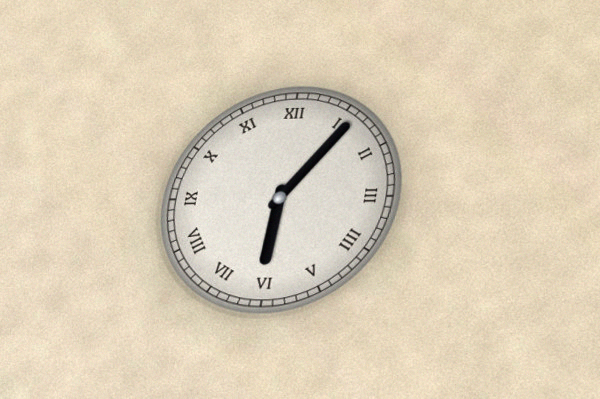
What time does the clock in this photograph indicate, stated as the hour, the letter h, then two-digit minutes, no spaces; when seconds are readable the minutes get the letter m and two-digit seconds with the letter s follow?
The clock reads 6h06
